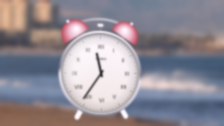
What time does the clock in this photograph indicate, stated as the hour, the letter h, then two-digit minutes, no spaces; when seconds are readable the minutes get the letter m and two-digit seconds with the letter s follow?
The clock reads 11h36
